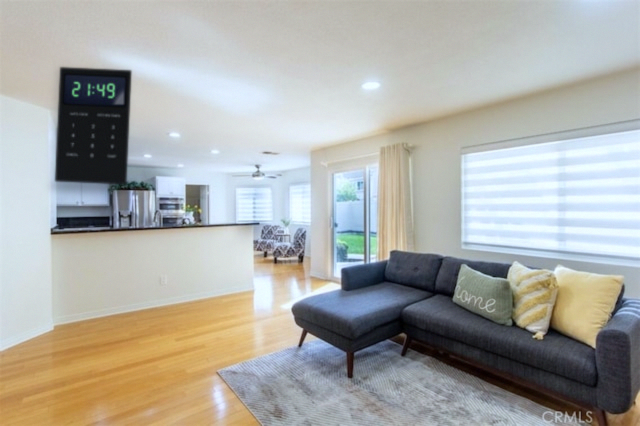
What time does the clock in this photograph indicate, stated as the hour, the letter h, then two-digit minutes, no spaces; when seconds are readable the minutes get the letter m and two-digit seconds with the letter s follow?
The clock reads 21h49
